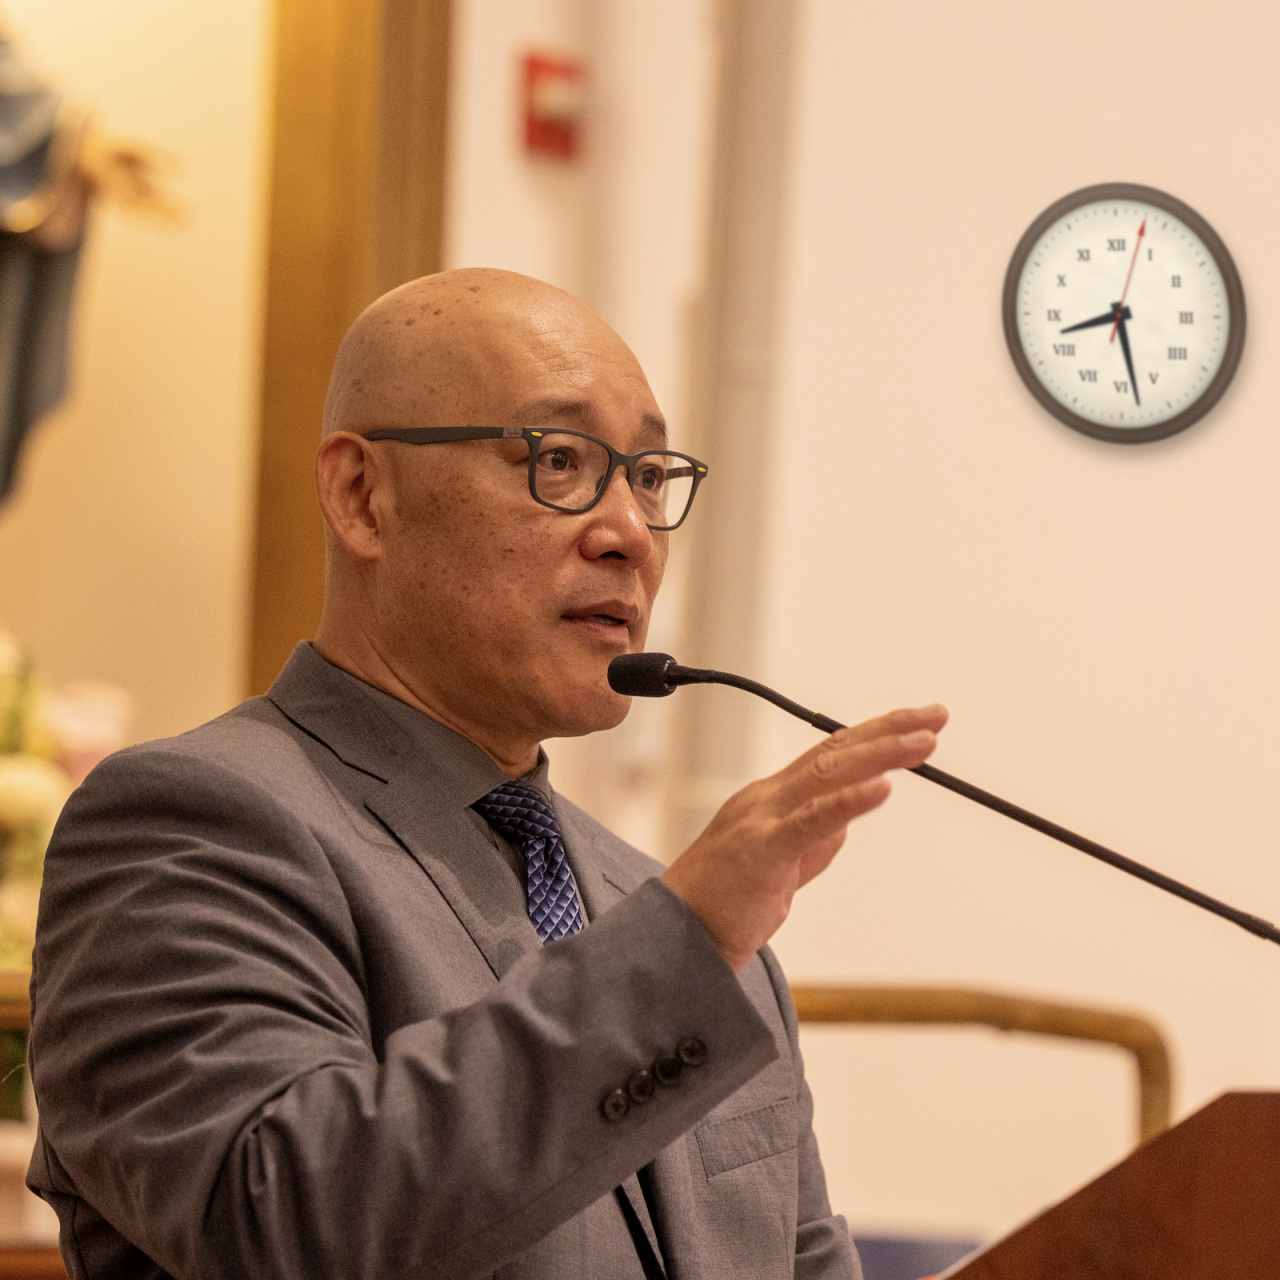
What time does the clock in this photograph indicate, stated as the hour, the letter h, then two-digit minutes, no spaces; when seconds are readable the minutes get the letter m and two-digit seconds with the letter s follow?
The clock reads 8h28m03s
